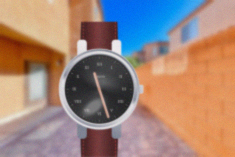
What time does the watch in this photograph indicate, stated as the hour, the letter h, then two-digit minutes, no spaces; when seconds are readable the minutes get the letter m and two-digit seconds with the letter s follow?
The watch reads 11h27
